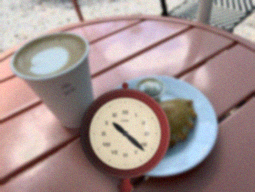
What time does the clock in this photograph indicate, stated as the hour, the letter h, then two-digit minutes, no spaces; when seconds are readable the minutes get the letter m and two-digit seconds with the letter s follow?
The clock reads 10h22
